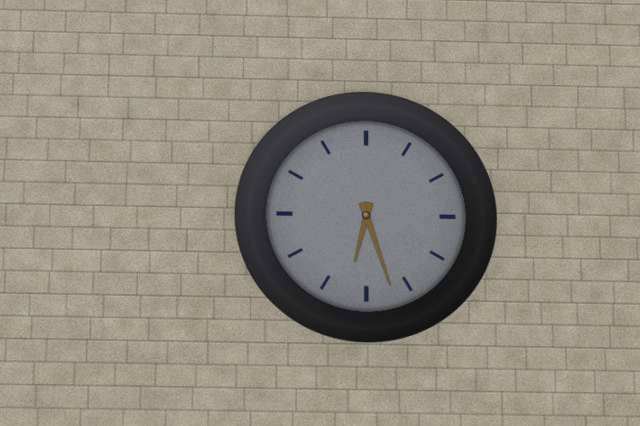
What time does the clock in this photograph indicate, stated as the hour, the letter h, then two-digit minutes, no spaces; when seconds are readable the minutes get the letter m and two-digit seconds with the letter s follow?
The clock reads 6h27
